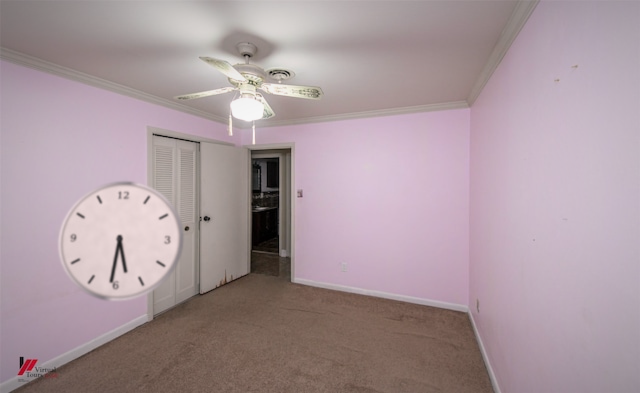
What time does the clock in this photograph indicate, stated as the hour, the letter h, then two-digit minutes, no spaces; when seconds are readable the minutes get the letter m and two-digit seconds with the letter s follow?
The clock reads 5h31
